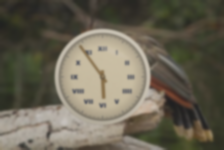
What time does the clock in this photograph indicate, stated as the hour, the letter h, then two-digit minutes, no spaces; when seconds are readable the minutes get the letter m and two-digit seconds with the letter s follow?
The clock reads 5h54
